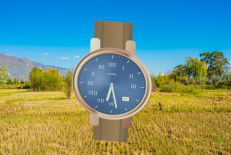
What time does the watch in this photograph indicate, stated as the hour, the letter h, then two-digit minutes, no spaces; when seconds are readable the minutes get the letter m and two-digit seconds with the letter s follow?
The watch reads 6h28
